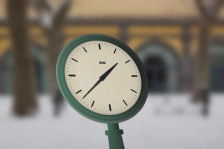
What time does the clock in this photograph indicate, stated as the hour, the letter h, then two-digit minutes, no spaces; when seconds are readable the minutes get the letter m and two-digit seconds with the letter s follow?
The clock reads 1h38
